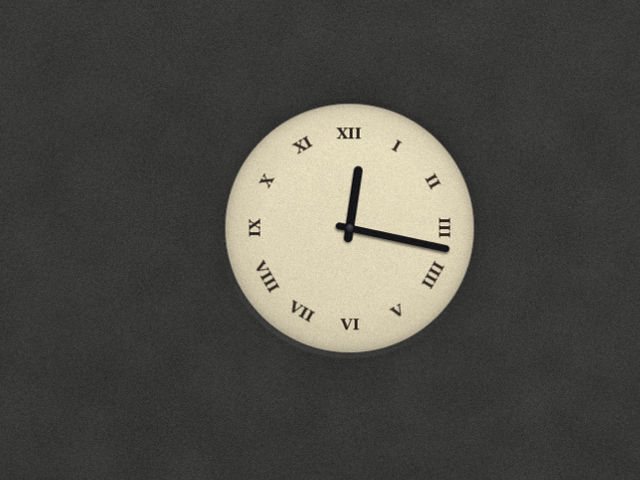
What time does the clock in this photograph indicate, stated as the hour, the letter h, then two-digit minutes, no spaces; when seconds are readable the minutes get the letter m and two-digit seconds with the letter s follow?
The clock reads 12h17
